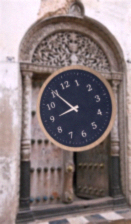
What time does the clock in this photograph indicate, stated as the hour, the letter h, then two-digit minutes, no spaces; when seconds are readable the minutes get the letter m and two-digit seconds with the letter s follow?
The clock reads 8h55
